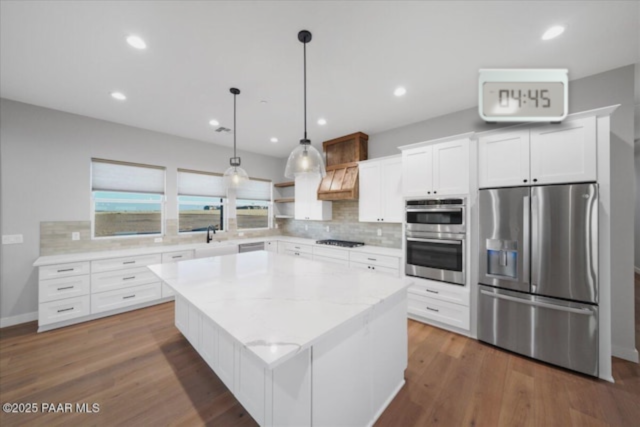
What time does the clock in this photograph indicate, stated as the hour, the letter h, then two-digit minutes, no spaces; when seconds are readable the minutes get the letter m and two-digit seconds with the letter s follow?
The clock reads 4h45
